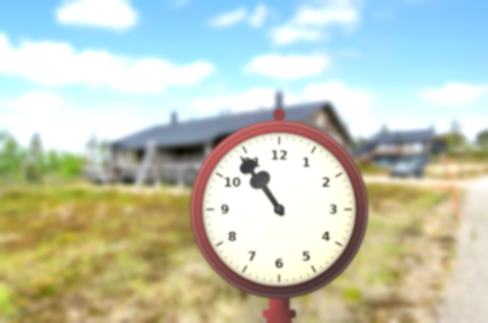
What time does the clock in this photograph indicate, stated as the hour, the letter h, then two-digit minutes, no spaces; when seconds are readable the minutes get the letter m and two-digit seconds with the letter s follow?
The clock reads 10h54
